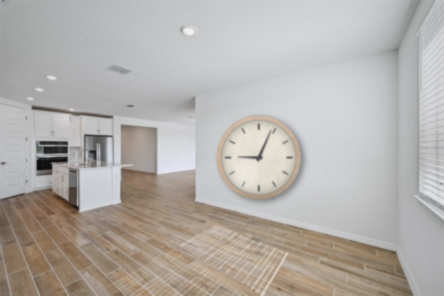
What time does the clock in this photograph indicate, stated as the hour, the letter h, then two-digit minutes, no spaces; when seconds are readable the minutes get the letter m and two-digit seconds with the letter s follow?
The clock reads 9h04
